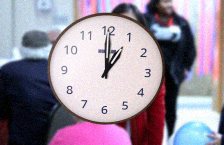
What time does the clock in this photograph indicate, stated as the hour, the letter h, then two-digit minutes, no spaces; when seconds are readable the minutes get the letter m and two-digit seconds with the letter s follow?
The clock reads 1h00
